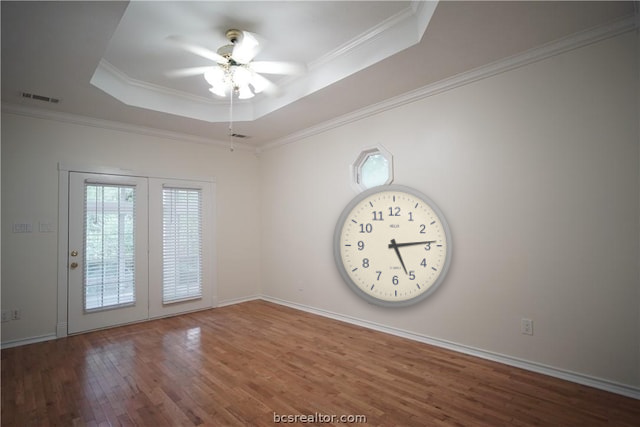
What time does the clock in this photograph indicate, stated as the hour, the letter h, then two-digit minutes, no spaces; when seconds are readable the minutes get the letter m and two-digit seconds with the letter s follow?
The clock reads 5h14
